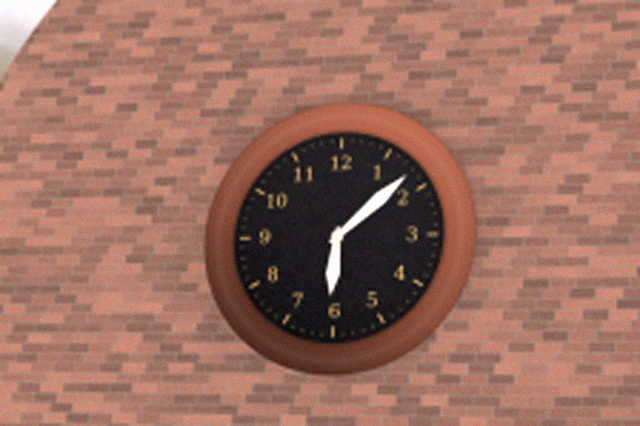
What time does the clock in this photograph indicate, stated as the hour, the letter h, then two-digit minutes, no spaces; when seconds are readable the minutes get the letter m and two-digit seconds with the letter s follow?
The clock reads 6h08
